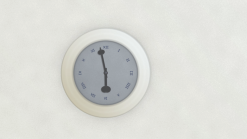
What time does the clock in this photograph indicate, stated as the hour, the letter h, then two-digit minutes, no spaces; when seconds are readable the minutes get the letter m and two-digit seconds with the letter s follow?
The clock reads 5h58
